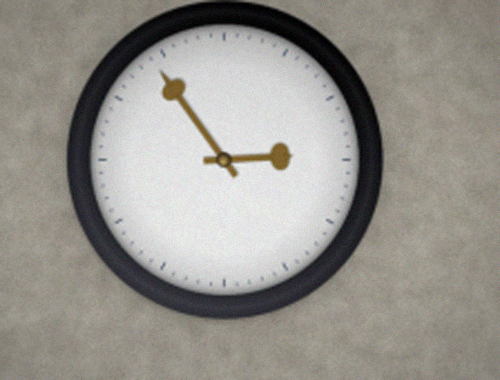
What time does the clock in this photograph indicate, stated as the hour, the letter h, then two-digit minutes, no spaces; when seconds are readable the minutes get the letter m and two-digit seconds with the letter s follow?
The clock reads 2h54
